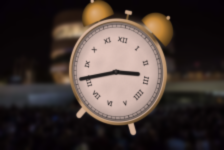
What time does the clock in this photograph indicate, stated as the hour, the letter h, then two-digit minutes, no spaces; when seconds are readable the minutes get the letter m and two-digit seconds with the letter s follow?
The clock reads 2h41
